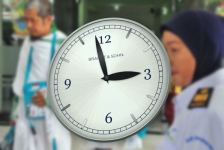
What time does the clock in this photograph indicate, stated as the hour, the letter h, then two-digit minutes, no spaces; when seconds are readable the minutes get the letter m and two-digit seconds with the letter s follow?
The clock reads 2h58
